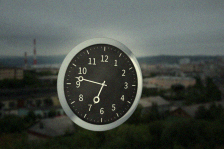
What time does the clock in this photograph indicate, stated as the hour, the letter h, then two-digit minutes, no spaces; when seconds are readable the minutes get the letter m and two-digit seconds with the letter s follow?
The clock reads 6h47
